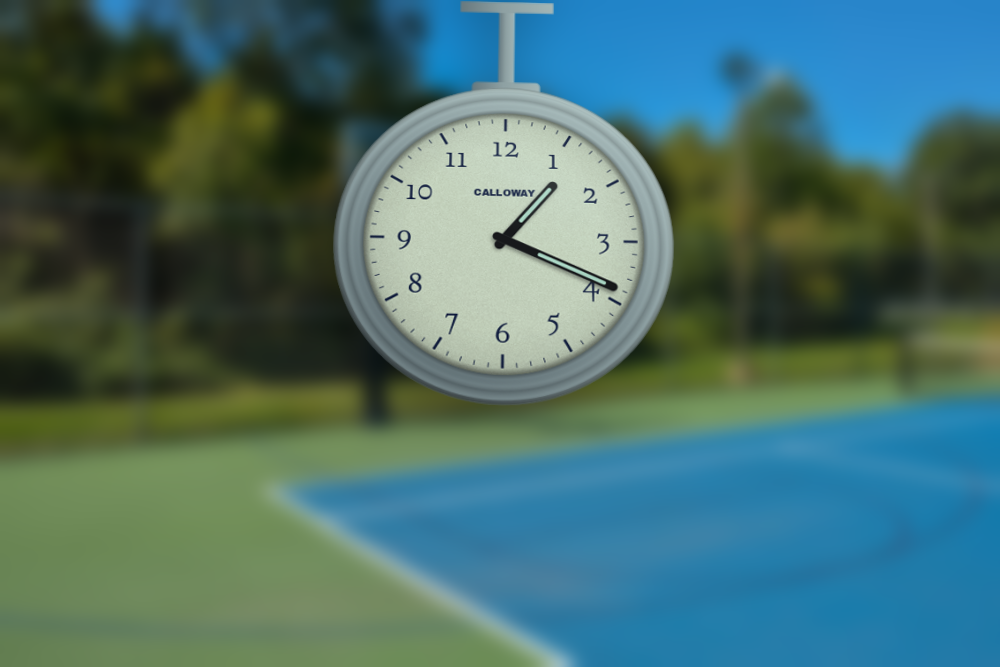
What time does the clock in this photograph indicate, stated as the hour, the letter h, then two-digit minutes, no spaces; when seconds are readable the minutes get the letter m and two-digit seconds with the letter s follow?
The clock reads 1h19
